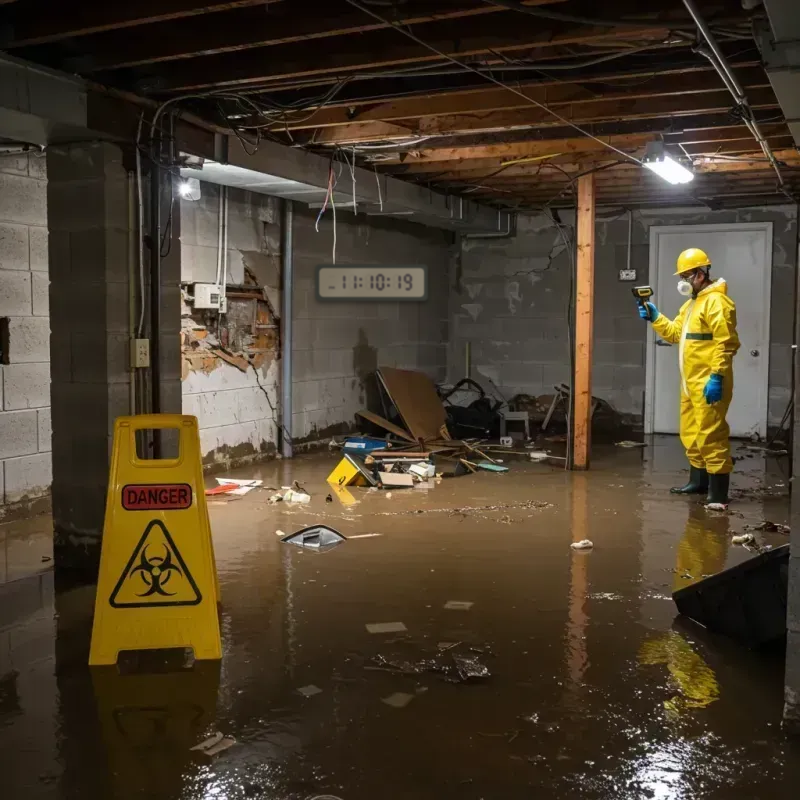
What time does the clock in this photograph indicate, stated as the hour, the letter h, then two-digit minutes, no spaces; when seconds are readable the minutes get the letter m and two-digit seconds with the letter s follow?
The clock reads 11h10m19s
